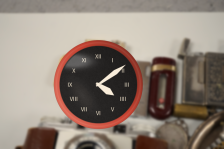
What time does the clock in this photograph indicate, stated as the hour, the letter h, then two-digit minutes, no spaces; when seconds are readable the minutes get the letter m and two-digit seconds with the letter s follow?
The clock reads 4h09
